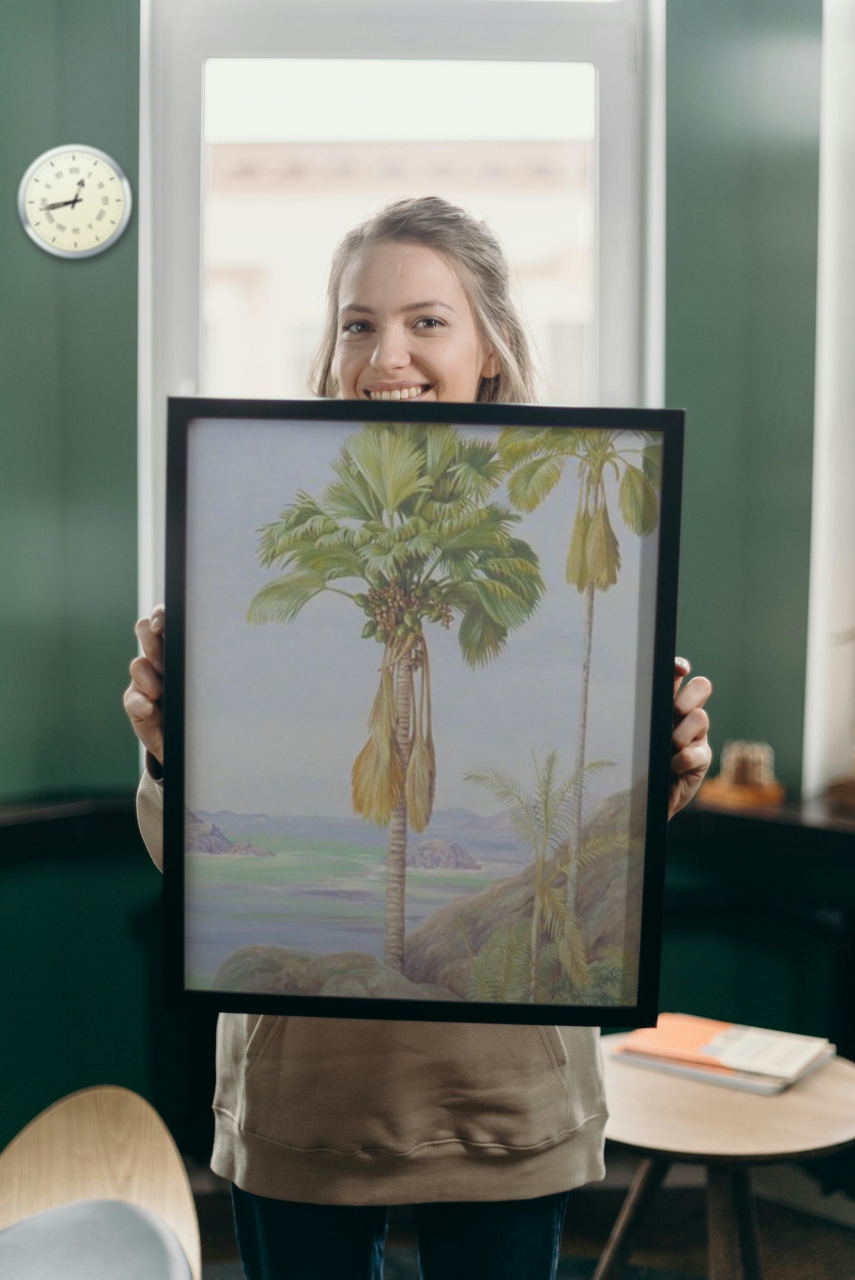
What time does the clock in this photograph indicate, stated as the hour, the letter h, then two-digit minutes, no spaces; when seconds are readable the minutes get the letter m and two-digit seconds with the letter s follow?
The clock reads 12h43
